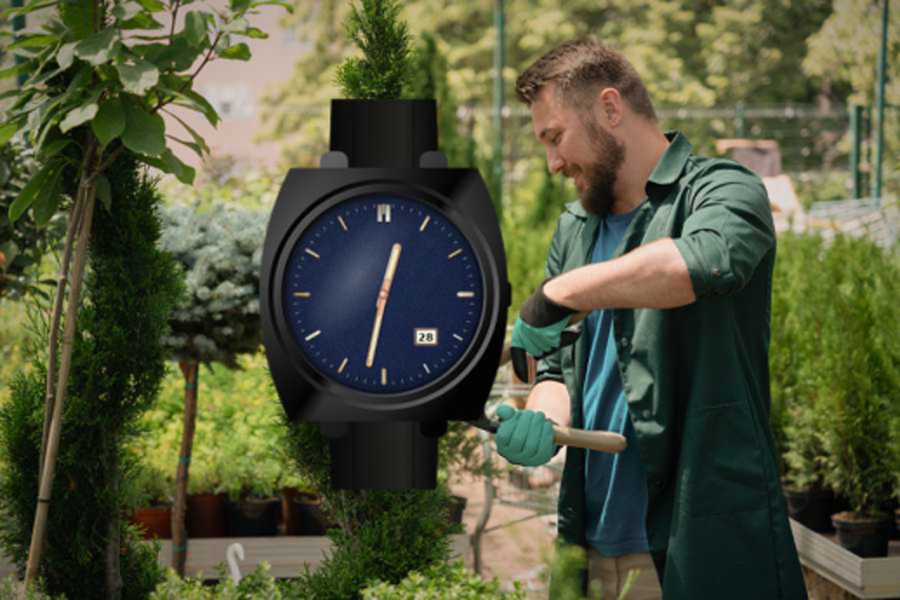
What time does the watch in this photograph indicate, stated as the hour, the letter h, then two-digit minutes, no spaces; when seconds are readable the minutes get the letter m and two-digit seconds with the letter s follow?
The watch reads 12h32
